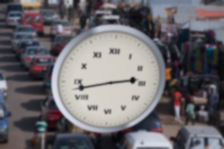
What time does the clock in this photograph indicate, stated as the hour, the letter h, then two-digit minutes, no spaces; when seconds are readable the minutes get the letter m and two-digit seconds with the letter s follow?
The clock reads 2h43
